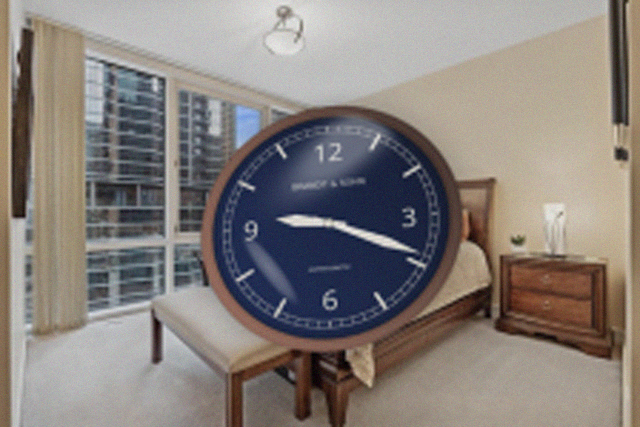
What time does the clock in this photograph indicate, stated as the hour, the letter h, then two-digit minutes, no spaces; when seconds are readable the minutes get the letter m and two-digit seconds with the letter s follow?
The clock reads 9h19
